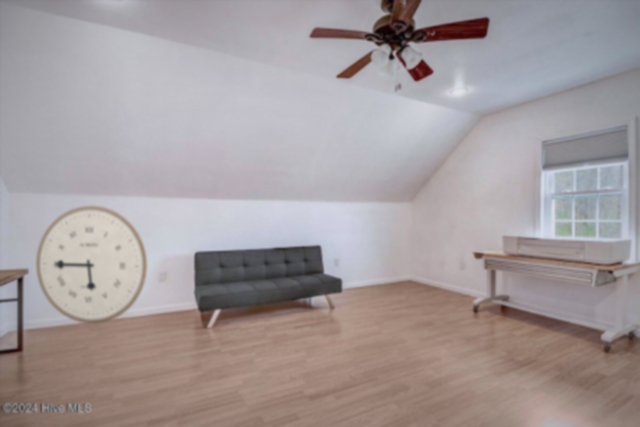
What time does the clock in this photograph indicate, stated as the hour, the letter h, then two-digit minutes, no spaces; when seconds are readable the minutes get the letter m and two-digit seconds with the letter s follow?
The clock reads 5h45
